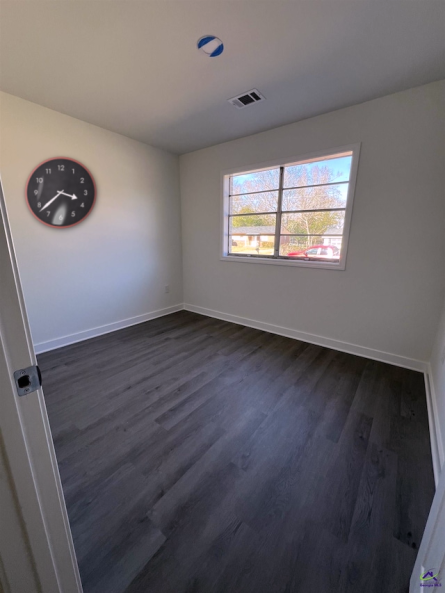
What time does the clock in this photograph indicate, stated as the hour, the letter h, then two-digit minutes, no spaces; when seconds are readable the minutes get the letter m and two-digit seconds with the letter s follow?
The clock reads 3h38
